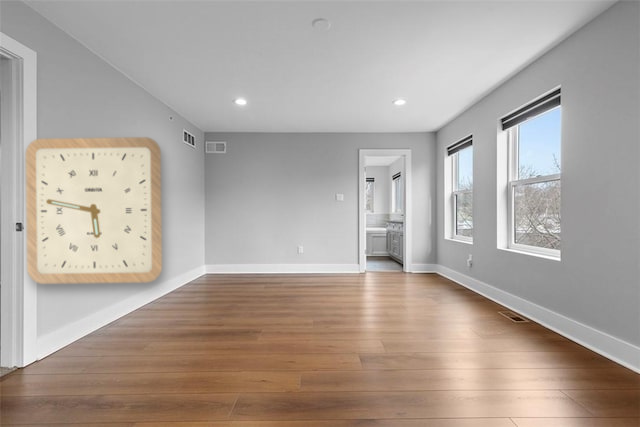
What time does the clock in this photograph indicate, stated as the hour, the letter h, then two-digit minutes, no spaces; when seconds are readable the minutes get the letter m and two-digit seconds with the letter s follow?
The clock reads 5h47
